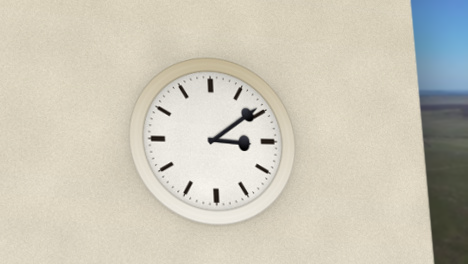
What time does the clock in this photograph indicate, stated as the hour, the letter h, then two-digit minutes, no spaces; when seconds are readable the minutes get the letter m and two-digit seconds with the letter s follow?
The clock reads 3h09
